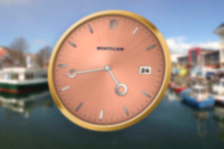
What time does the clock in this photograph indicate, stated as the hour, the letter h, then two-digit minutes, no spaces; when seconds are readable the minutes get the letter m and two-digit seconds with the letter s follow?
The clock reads 4h43
